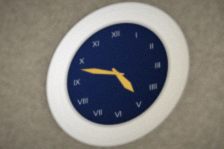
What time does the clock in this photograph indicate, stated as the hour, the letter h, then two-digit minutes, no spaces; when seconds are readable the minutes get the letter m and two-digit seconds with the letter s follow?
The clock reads 4h48
